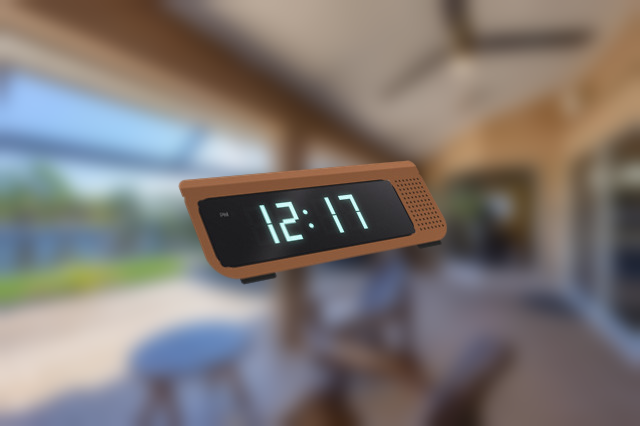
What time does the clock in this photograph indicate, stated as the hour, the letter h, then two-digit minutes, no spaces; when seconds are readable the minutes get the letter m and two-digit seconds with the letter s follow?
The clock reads 12h17
